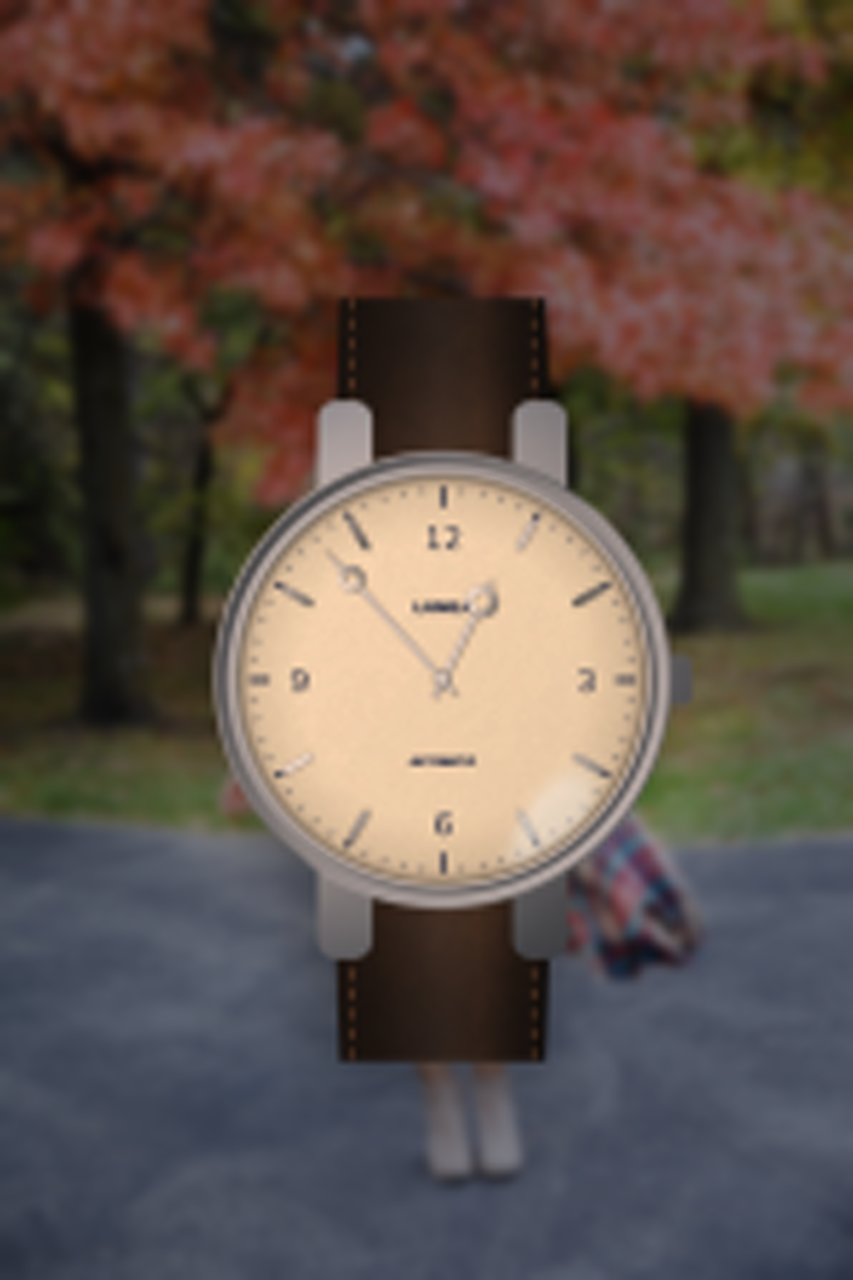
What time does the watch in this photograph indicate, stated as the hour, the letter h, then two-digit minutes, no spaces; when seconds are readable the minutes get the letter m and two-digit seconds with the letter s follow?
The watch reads 12h53
